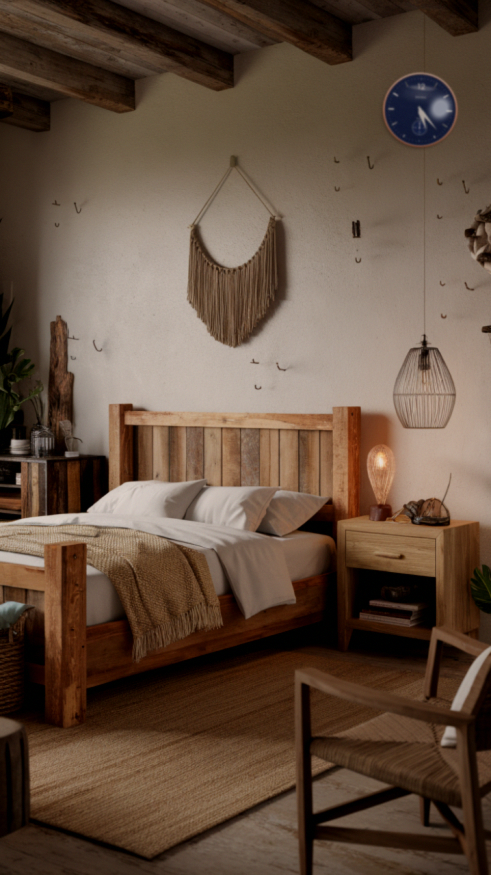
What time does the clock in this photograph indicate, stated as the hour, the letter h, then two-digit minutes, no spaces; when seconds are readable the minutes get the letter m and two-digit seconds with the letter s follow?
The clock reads 5h23
